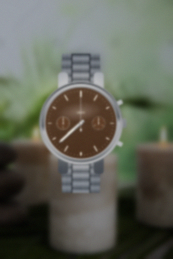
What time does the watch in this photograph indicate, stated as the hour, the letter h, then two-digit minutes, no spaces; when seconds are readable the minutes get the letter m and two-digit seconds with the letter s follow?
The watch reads 7h38
